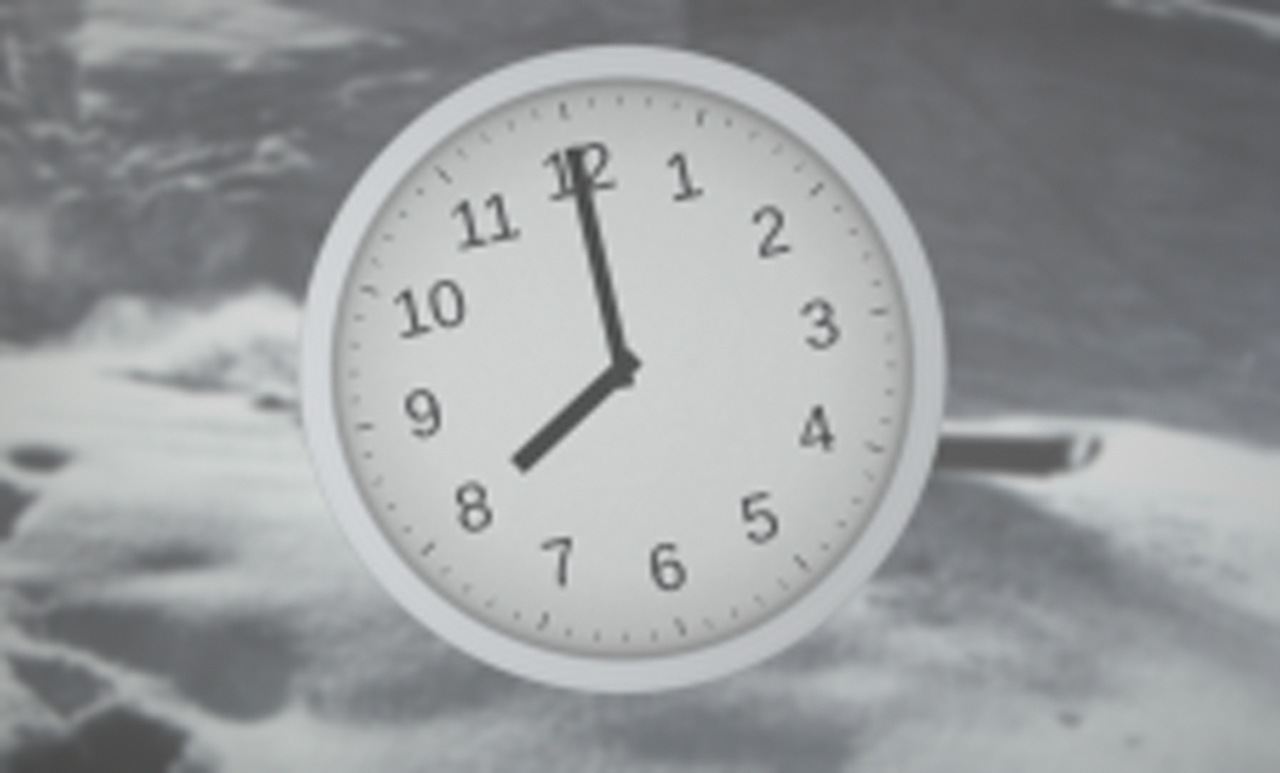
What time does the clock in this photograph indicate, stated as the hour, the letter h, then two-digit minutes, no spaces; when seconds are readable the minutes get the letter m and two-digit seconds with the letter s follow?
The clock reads 8h00
